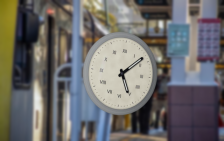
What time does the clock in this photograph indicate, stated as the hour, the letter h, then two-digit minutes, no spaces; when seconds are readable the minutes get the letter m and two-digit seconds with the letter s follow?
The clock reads 5h08
